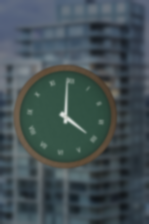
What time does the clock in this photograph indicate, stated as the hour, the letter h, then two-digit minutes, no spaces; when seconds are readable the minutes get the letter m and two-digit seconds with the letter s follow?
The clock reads 3h59
